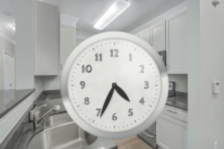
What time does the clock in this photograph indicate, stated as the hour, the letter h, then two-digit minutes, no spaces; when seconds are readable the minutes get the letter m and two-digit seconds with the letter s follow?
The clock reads 4h34
